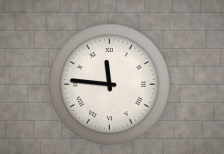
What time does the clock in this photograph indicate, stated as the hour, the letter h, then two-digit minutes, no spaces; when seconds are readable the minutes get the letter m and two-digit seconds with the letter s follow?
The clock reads 11h46
